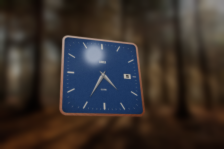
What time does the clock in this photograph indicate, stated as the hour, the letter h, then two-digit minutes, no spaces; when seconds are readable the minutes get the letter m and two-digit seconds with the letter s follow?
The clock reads 4h35
